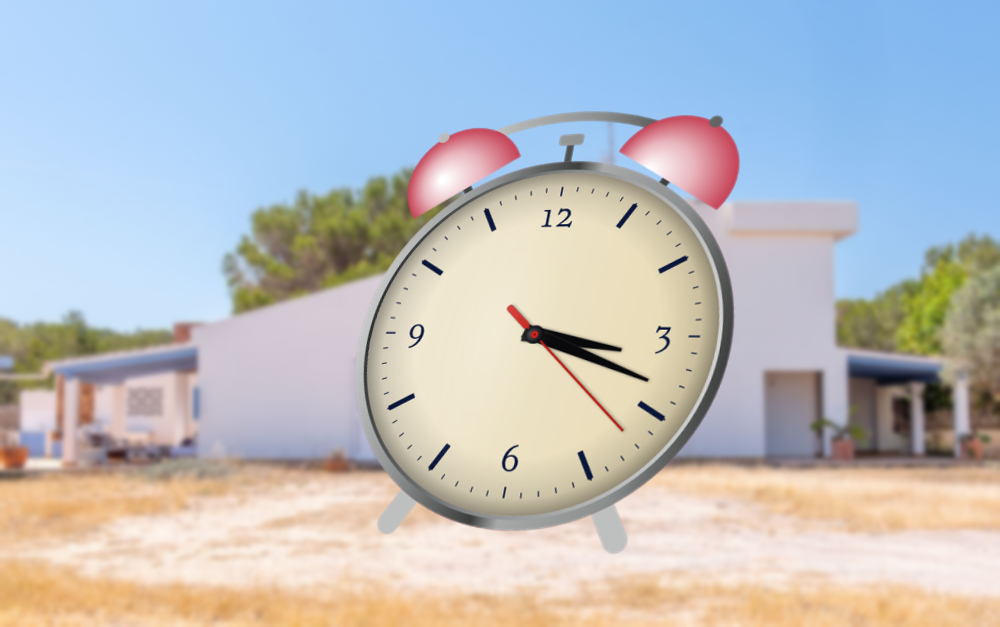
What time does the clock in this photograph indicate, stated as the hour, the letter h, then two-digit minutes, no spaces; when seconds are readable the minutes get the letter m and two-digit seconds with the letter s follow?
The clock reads 3h18m22s
